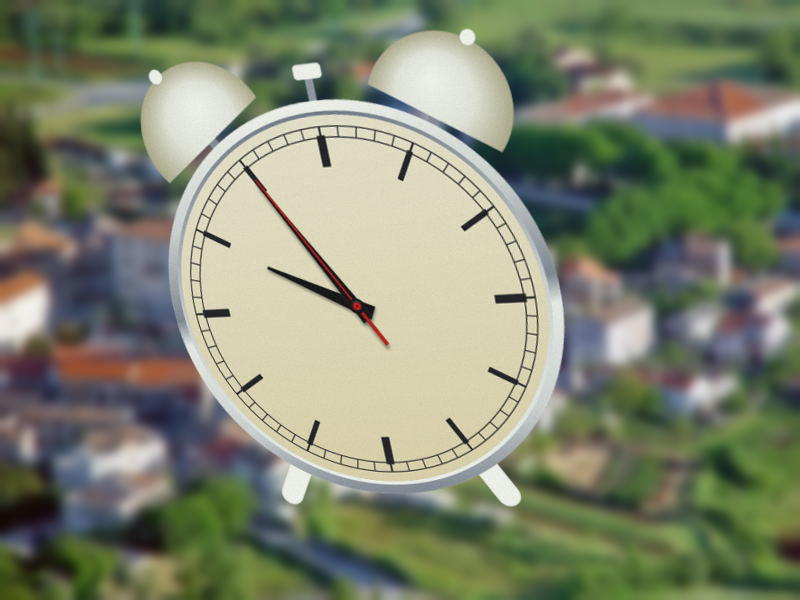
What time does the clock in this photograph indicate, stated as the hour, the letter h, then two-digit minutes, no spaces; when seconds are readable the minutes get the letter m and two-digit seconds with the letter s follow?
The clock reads 9h54m55s
